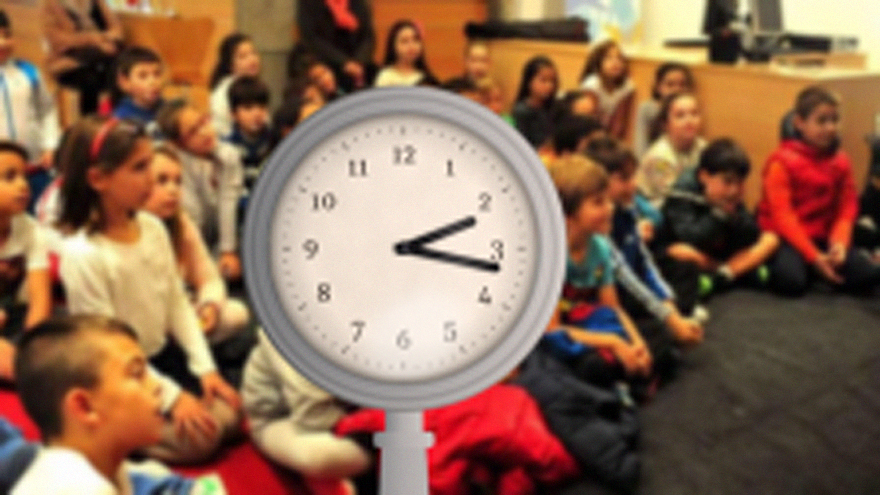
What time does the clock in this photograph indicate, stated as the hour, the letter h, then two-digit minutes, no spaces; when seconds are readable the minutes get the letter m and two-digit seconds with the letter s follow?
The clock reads 2h17
